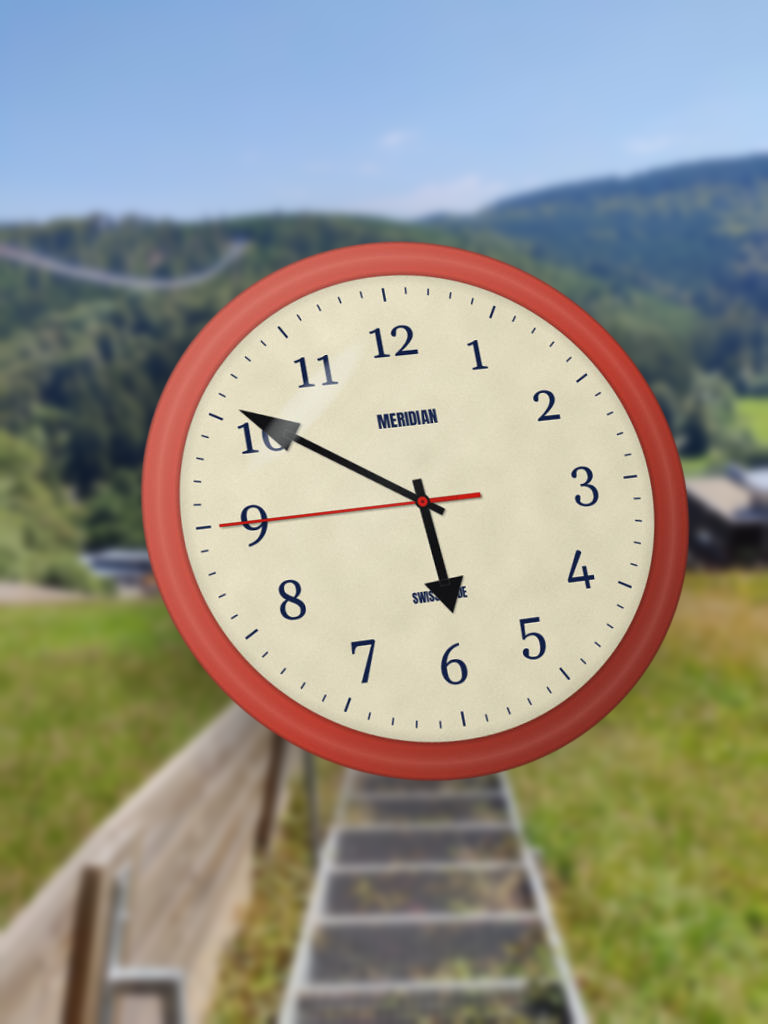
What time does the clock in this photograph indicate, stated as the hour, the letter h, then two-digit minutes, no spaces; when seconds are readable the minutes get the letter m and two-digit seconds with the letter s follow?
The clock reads 5h50m45s
